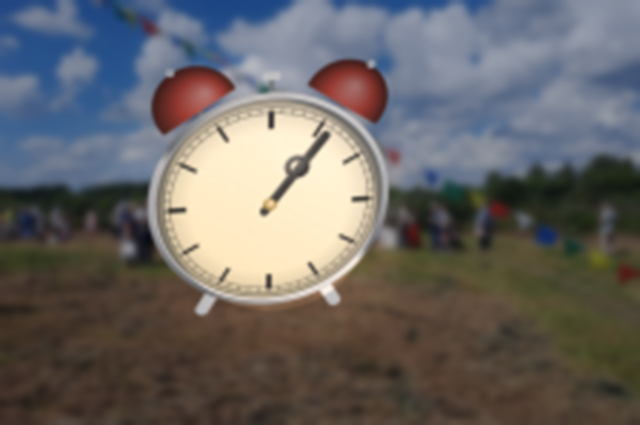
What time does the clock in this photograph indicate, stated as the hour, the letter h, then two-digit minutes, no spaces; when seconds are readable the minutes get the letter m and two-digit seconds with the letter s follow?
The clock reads 1h06
